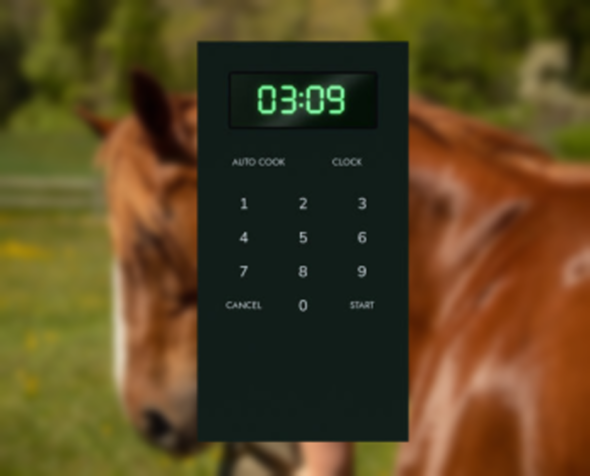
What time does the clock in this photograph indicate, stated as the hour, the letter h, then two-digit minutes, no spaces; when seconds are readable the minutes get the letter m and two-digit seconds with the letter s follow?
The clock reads 3h09
